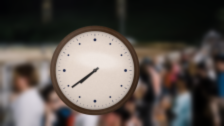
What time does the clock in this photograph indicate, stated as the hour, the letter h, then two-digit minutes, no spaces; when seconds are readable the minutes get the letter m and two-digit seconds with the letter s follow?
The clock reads 7h39
